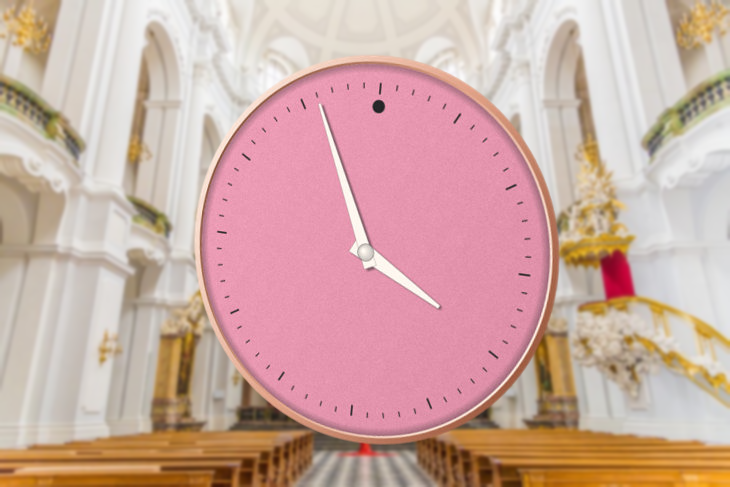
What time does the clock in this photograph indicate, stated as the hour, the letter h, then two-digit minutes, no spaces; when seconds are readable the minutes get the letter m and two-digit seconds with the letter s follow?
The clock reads 3h56
